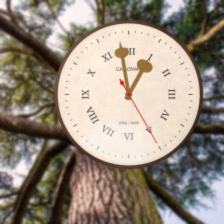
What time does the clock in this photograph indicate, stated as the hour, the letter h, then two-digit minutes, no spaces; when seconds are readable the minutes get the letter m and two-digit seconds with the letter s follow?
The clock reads 12h58m25s
